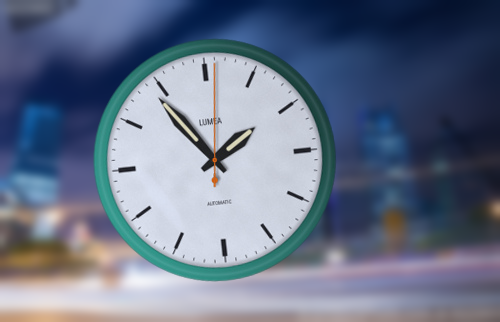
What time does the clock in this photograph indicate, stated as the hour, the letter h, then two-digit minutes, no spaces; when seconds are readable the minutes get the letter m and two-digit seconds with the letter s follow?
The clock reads 1h54m01s
